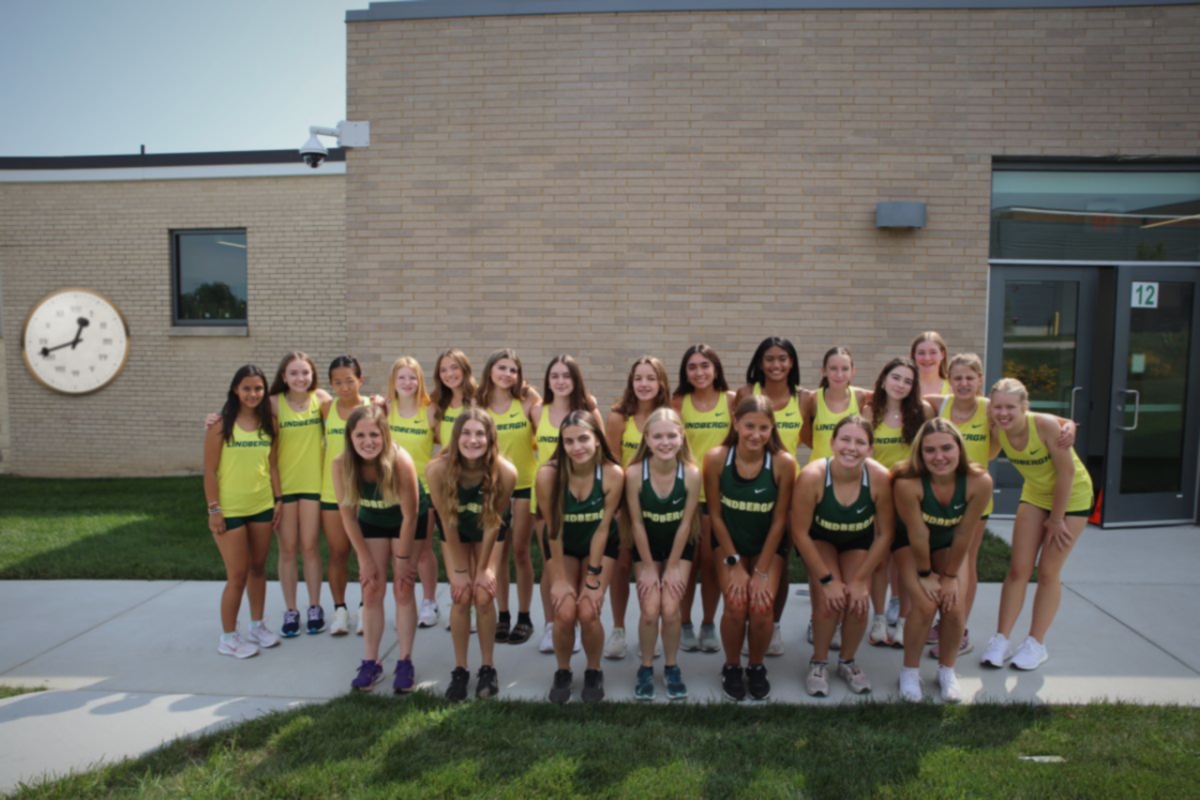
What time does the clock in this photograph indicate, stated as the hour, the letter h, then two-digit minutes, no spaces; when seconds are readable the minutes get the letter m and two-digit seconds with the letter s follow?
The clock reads 12h42
